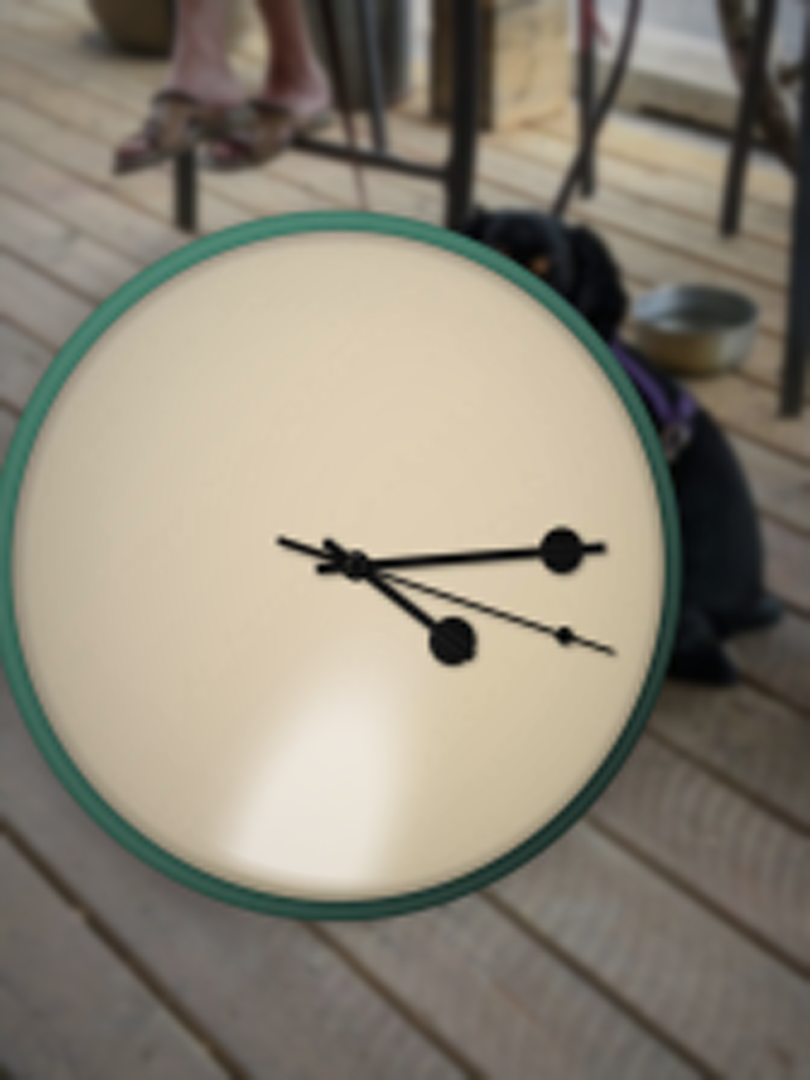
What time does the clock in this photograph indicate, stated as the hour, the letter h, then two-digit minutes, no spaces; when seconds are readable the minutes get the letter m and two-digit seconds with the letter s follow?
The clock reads 4h14m18s
